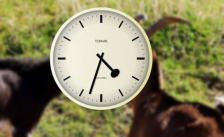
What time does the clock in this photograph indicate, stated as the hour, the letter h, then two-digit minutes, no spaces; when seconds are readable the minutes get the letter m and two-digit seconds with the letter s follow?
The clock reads 4h33
